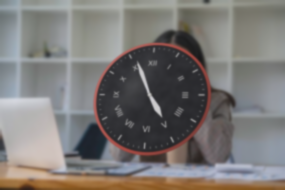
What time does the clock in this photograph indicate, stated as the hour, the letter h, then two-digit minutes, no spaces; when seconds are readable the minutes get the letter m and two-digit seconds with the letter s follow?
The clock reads 4h56
